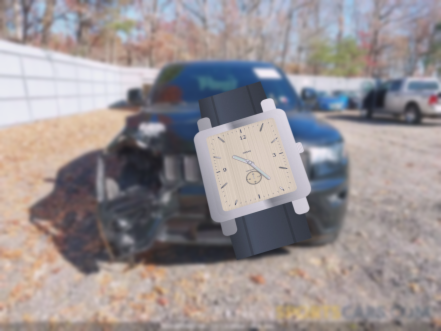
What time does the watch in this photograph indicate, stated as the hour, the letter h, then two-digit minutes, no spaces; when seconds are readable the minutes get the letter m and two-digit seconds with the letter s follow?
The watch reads 10h25
